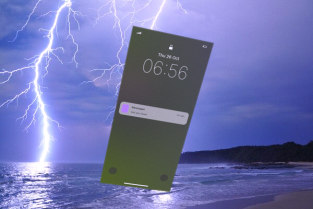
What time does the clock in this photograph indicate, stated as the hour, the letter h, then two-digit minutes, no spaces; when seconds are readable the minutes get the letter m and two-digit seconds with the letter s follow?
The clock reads 6h56
